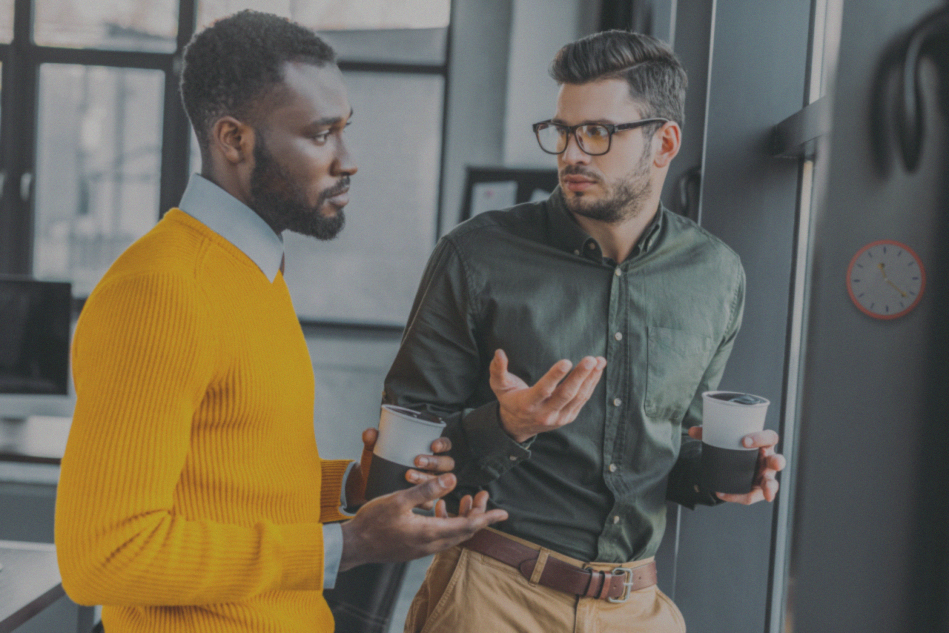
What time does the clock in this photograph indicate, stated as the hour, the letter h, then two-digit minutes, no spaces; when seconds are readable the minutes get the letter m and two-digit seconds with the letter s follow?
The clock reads 11h22
